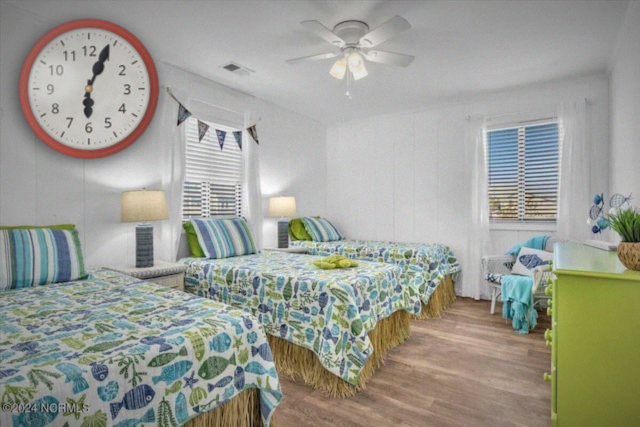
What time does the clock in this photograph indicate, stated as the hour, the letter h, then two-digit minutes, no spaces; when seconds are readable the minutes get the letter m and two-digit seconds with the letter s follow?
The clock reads 6h04
